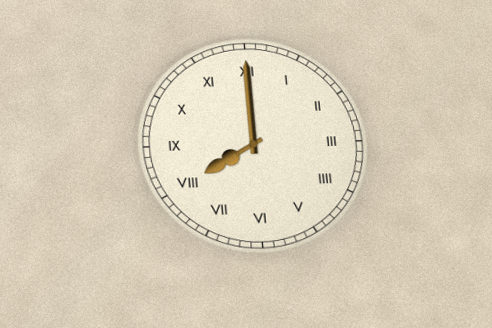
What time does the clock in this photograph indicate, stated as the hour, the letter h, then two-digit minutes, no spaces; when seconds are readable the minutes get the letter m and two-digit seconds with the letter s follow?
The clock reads 8h00
